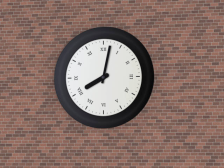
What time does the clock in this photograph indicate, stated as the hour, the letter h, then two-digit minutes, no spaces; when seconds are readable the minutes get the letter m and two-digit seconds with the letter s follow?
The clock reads 8h02
